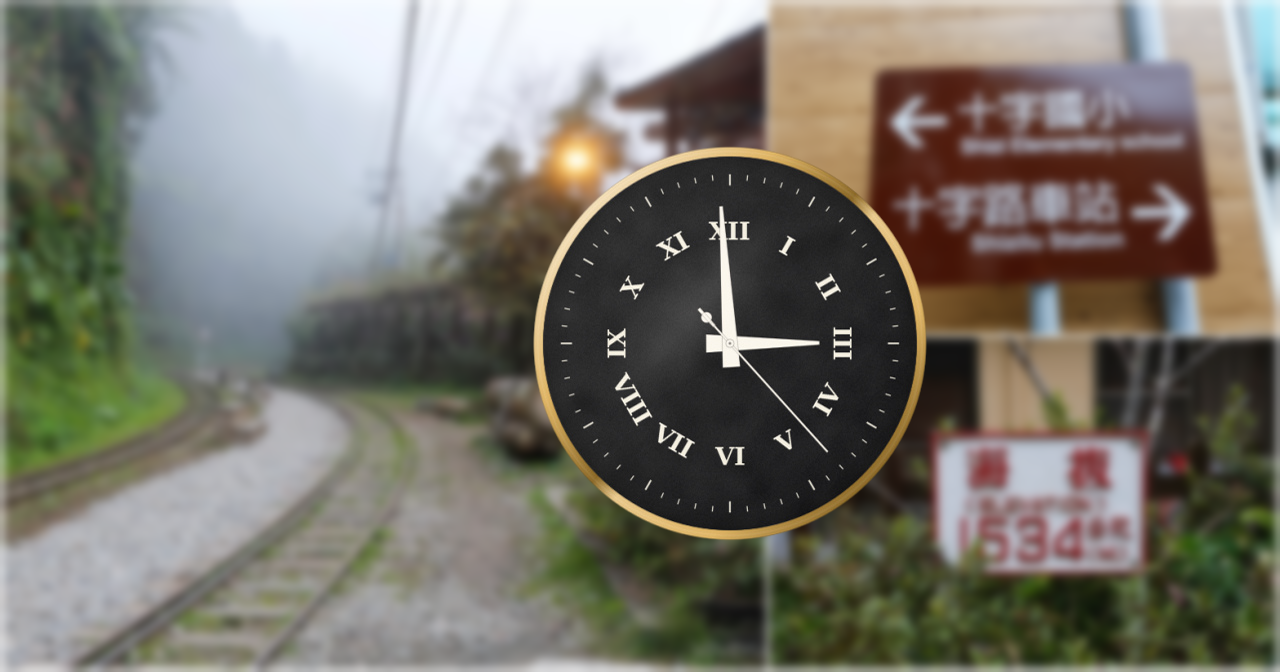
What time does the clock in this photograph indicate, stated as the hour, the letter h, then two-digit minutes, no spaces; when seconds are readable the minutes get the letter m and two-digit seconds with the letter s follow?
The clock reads 2h59m23s
